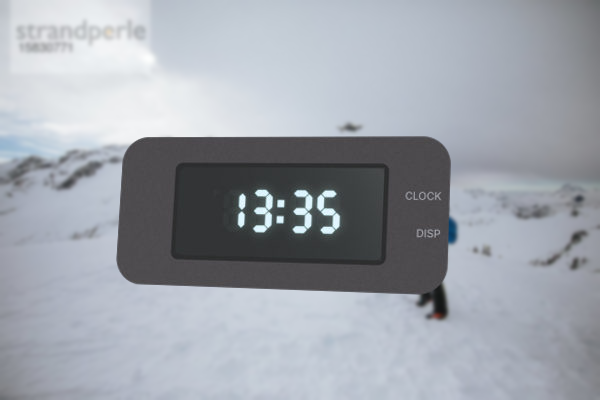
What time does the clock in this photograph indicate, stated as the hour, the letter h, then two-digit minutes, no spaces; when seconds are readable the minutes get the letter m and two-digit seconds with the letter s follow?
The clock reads 13h35
